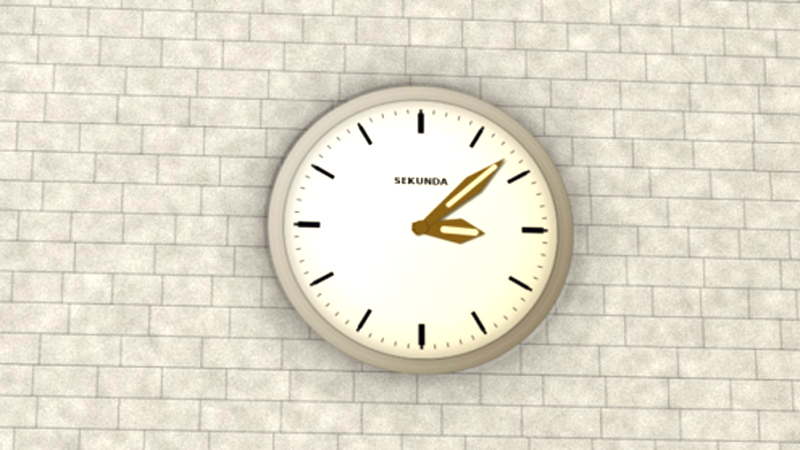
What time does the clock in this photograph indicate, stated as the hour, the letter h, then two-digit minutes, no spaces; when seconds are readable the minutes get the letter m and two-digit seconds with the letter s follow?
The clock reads 3h08
